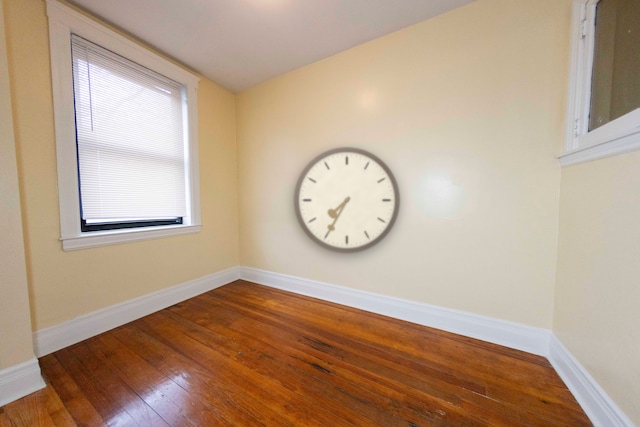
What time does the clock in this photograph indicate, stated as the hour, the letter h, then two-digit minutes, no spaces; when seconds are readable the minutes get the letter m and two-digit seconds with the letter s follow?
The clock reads 7h35
